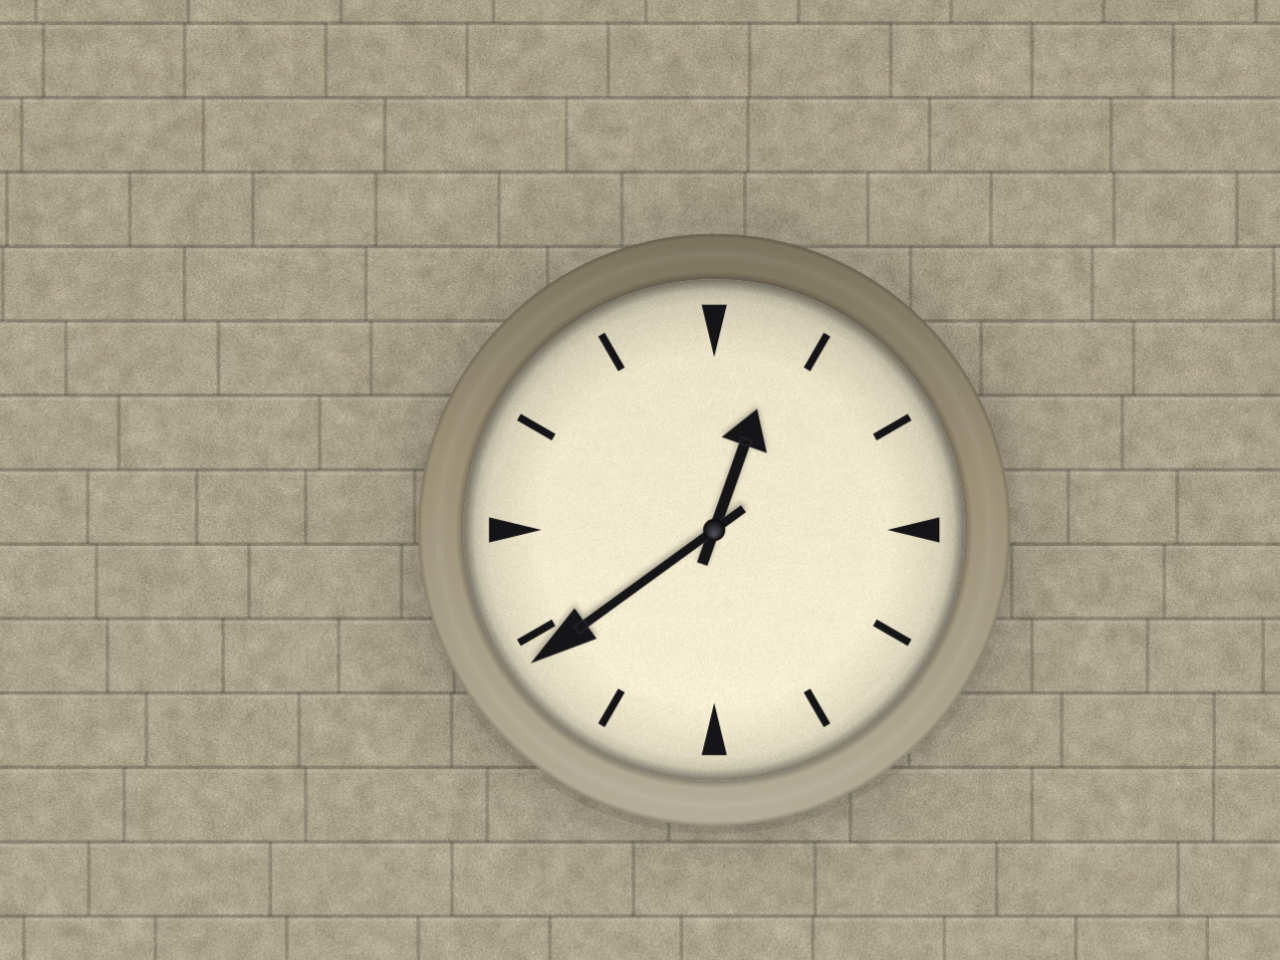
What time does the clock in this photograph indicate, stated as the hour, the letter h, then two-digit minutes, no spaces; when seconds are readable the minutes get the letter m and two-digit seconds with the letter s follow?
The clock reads 12h39
